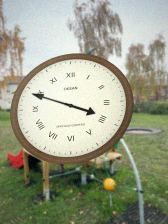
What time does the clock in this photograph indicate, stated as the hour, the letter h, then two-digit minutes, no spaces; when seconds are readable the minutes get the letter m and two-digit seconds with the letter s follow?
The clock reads 3h49
